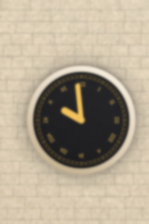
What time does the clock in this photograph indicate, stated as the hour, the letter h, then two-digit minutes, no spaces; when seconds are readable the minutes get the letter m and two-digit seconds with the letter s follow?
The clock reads 9h59
